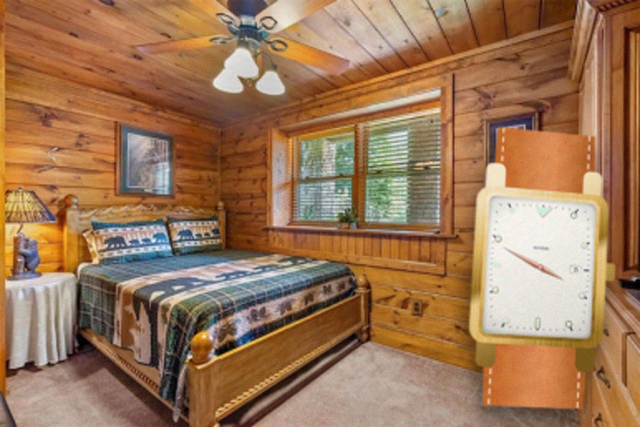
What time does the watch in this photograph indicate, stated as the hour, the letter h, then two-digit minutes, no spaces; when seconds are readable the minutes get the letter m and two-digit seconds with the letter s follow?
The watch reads 3h49
